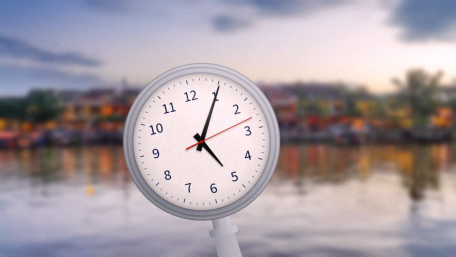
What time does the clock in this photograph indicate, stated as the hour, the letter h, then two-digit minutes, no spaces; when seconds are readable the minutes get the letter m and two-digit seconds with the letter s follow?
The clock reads 5h05m13s
